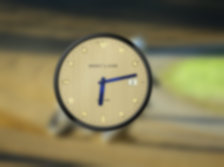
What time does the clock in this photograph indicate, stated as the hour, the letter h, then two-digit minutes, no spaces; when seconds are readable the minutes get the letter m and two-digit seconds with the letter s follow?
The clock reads 6h13
